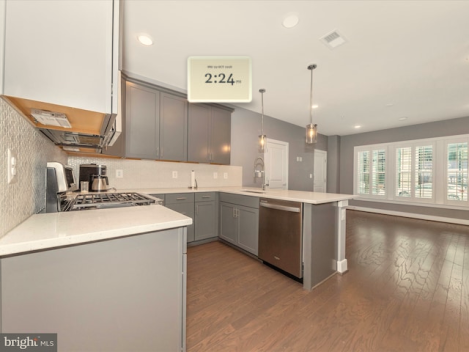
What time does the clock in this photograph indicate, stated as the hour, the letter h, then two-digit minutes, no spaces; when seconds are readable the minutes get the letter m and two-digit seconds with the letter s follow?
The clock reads 2h24
